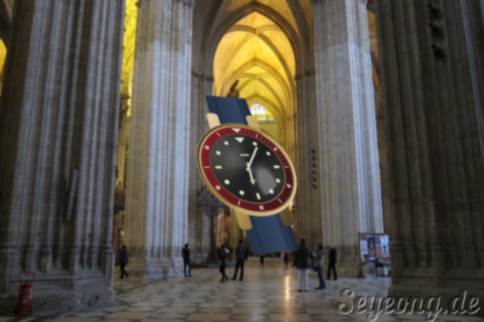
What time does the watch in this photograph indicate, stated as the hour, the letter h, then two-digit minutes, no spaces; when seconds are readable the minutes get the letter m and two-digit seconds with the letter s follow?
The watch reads 6h06
